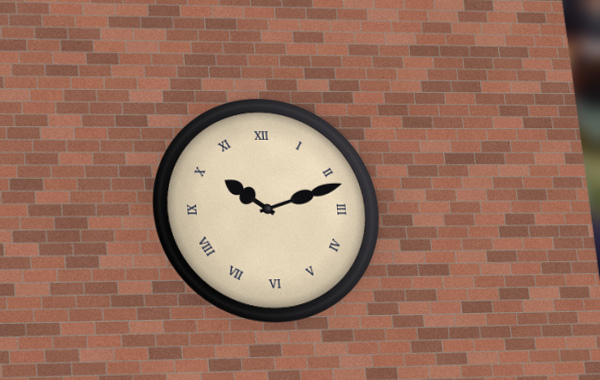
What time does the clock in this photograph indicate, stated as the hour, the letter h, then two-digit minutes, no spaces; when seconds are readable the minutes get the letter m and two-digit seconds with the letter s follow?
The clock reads 10h12
